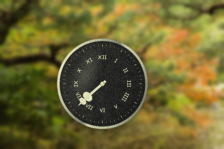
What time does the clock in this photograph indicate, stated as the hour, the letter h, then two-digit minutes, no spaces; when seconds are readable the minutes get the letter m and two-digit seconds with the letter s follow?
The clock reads 7h38
